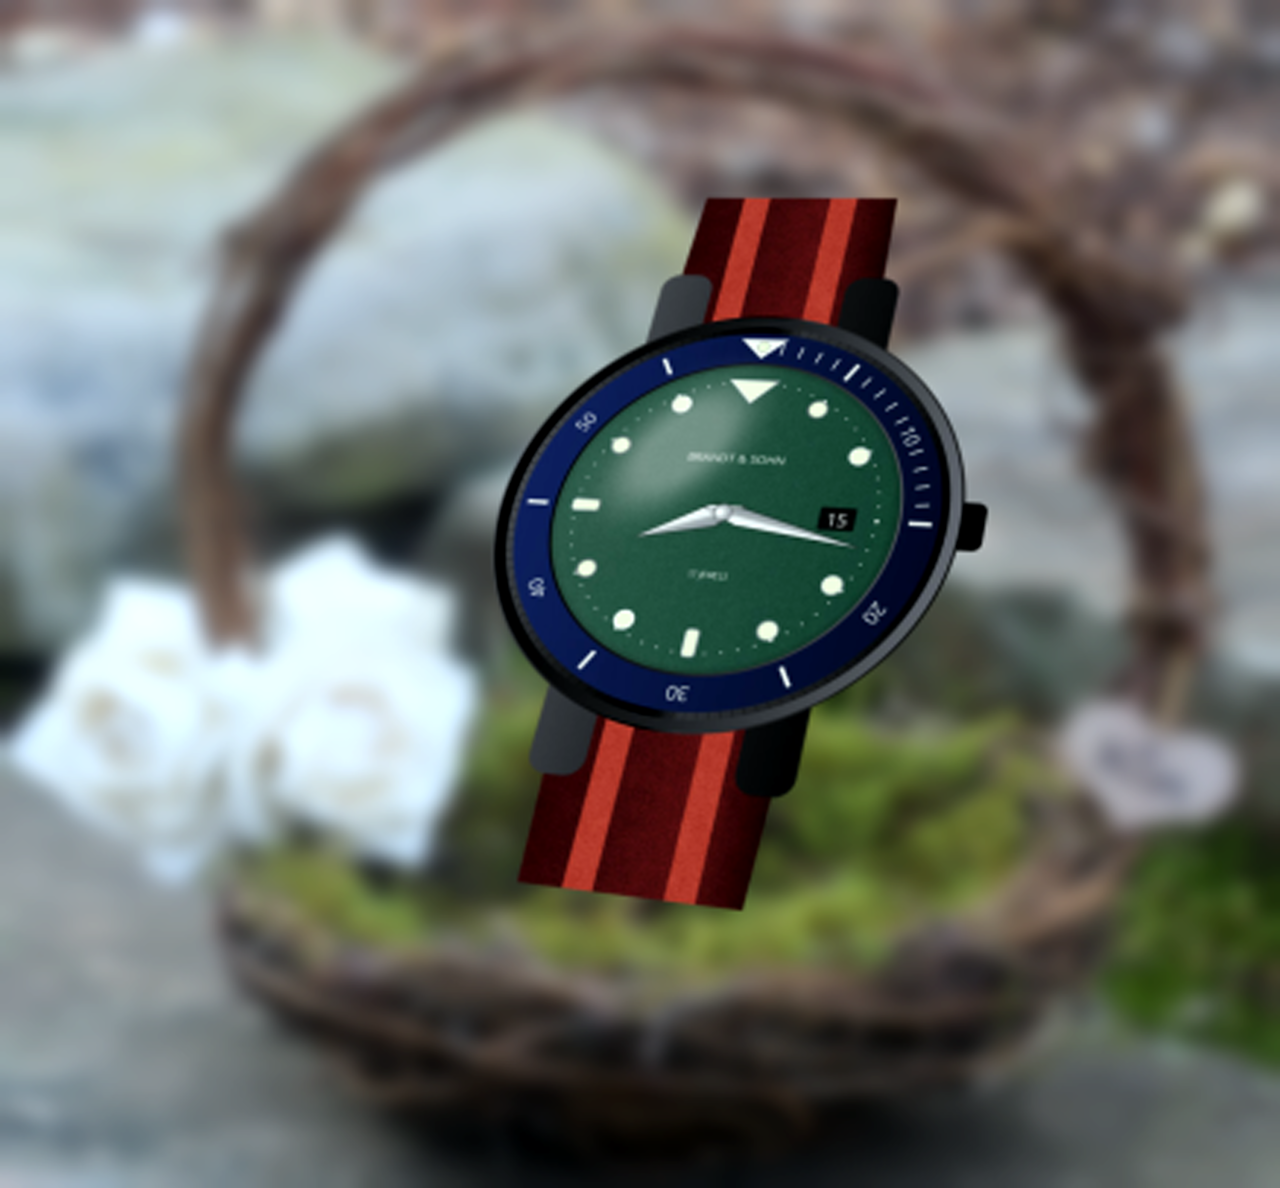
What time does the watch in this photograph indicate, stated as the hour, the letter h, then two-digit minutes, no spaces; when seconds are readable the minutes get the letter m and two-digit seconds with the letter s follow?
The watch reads 8h17
